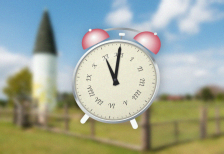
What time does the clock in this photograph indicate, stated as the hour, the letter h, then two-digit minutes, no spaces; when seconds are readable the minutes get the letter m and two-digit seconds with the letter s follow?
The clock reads 11h00
